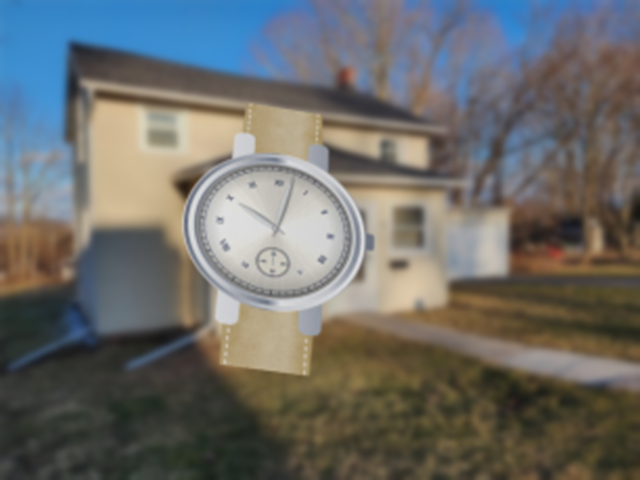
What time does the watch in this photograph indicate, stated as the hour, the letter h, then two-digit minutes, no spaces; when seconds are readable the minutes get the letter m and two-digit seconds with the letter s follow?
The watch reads 10h02
